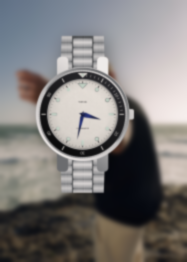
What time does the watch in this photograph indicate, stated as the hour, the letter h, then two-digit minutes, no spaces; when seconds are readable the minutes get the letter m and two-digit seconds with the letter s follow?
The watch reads 3h32
